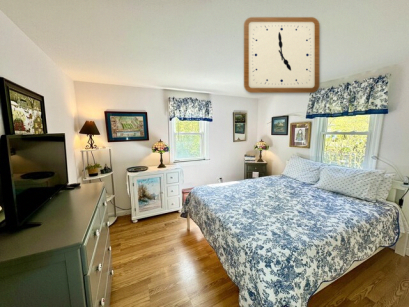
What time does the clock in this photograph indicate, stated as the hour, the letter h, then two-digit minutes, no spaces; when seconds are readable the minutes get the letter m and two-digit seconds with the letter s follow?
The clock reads 4h59
